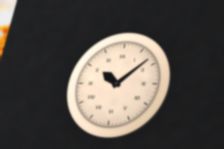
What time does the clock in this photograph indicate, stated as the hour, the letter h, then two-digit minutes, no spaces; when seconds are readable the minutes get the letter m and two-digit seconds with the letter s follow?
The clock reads 10h08
